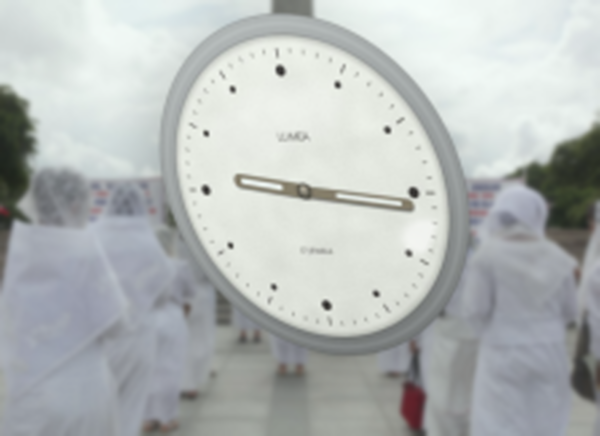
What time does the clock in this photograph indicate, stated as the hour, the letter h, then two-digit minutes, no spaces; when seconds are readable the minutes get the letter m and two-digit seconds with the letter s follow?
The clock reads 9h16
